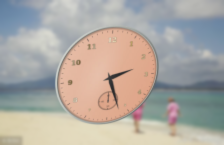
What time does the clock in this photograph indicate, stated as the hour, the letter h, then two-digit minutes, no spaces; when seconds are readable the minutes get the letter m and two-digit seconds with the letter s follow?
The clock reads 2h27
